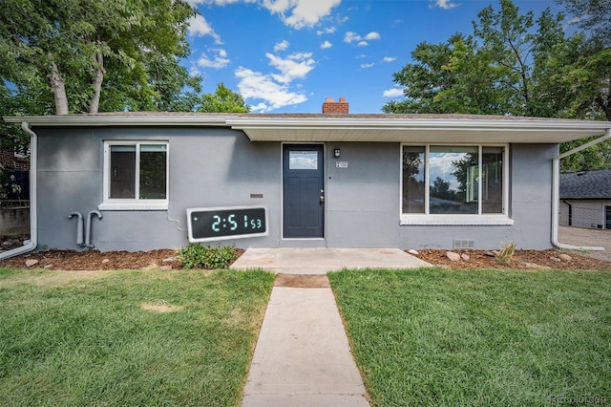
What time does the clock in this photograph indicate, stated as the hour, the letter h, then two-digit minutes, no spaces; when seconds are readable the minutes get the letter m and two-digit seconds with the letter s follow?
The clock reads 2h51m53s
